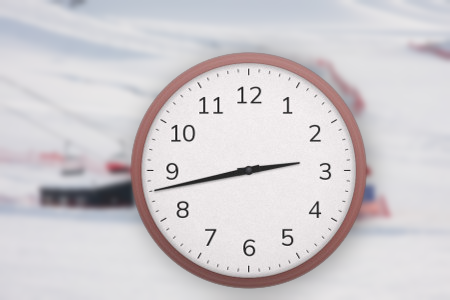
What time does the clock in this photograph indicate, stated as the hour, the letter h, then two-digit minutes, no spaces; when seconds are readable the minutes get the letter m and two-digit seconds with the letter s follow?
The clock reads 2h43
